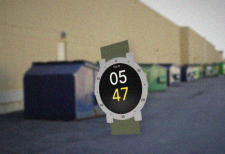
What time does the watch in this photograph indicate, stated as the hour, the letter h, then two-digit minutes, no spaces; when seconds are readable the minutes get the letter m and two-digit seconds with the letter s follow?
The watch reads 5h47
